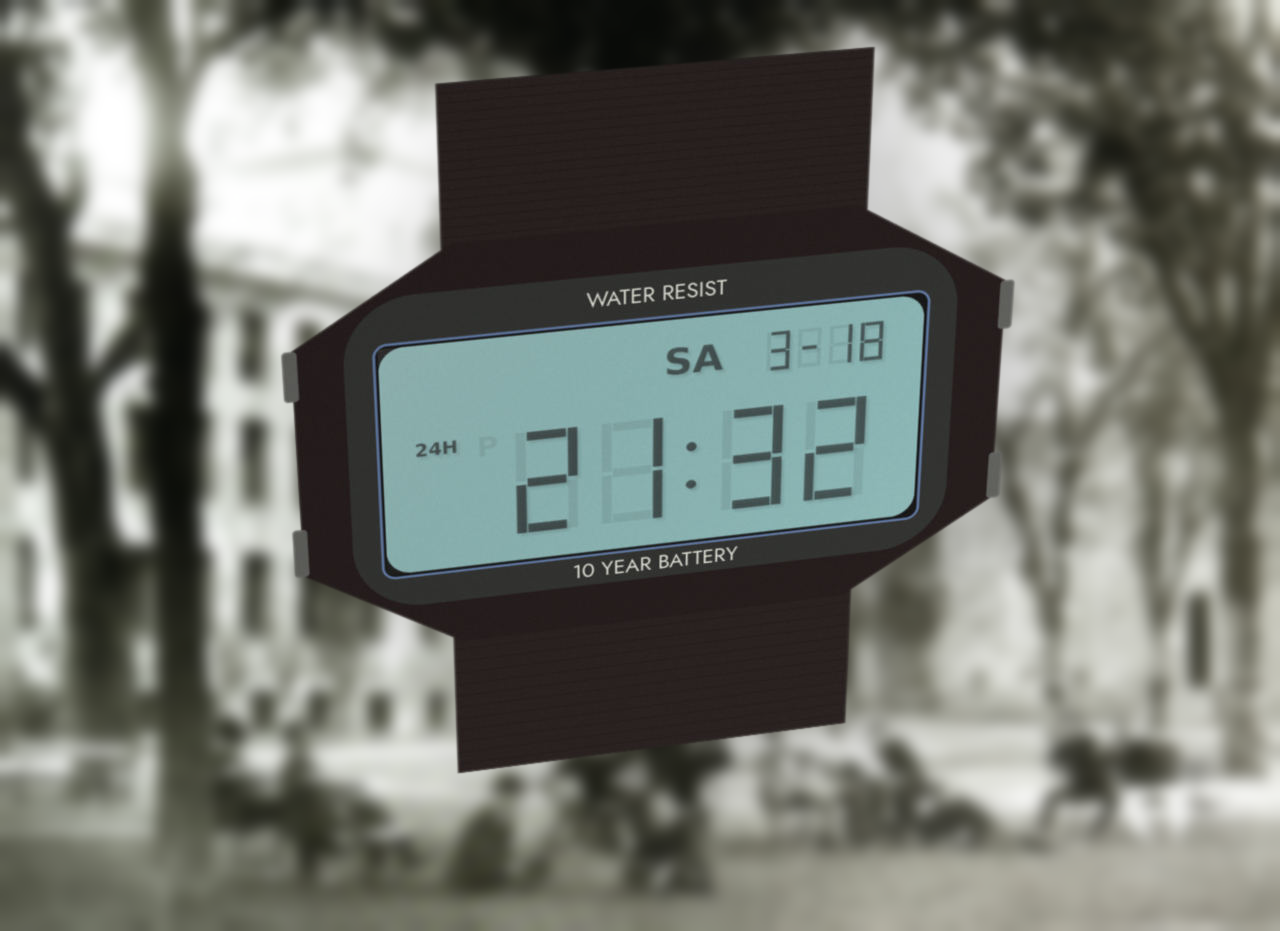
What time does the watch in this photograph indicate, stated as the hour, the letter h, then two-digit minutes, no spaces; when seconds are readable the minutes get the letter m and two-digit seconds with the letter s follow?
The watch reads 21h32
